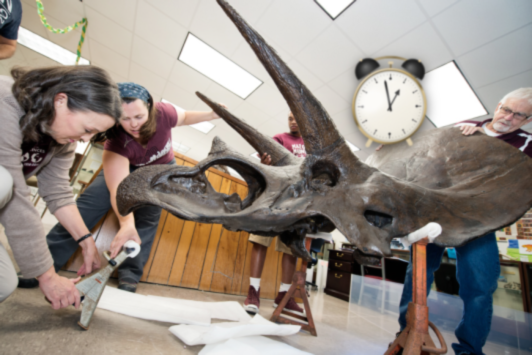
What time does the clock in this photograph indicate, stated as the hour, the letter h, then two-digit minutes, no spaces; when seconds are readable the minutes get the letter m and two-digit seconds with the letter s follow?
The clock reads 12h58
